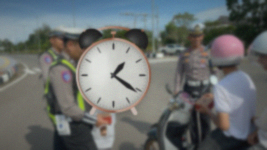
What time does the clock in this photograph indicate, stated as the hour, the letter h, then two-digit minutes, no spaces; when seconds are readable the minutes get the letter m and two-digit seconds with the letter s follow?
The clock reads 1h21
